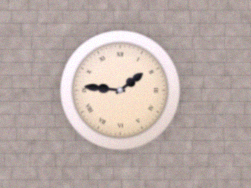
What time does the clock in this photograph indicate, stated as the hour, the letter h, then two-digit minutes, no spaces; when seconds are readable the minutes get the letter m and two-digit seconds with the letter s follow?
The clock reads 1h46
